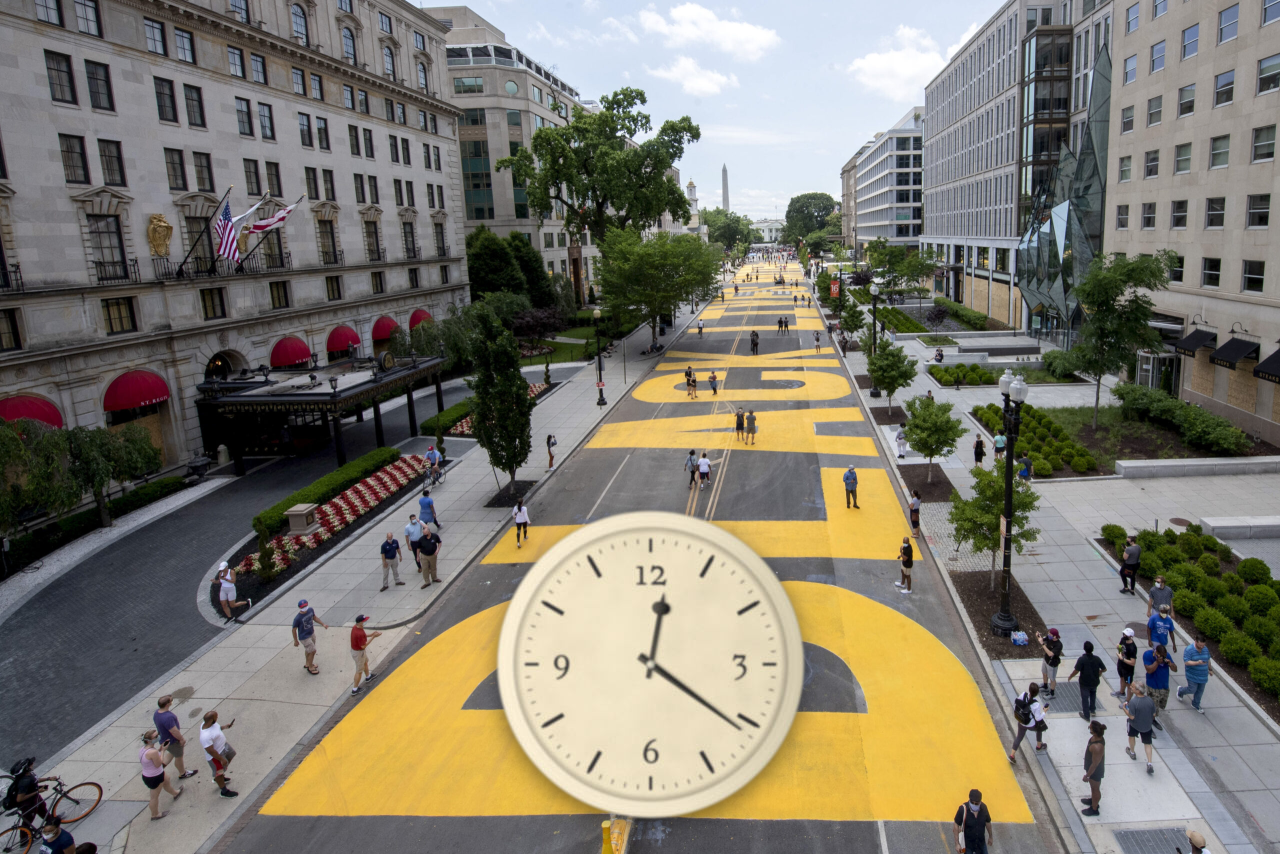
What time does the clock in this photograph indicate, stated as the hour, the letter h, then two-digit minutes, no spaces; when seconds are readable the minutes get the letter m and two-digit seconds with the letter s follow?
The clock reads 12h21
